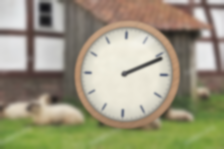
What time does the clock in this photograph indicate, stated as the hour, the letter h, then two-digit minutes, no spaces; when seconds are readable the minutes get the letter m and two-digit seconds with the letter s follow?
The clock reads 2h11
